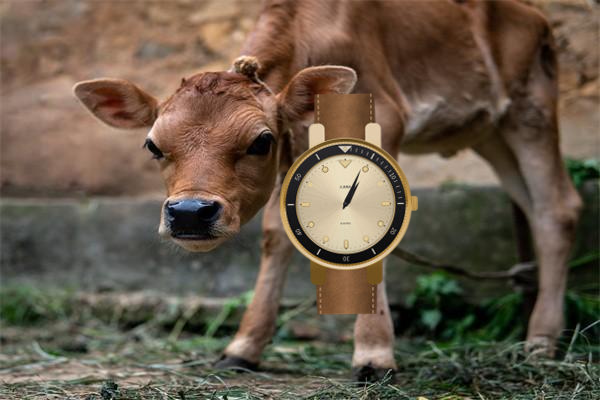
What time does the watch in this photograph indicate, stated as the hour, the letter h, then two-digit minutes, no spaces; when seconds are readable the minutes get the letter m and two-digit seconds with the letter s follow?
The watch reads 1h04
